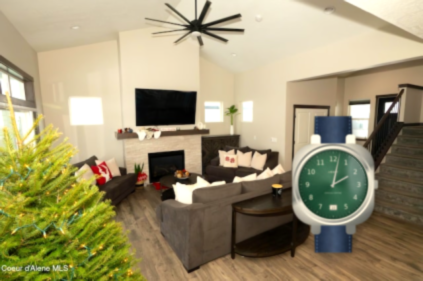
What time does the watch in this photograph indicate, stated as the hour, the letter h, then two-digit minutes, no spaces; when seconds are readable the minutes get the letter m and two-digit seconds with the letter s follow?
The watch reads 2h02
